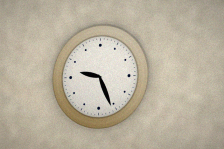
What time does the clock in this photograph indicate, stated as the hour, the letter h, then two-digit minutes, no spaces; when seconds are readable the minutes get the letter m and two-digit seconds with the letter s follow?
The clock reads 9h26
